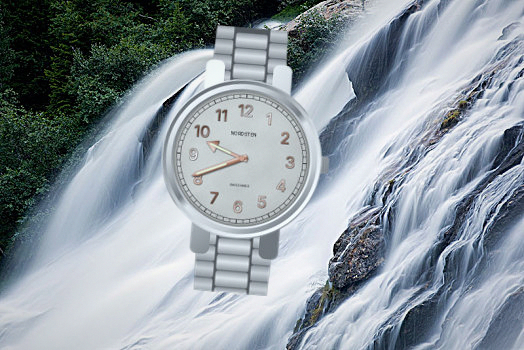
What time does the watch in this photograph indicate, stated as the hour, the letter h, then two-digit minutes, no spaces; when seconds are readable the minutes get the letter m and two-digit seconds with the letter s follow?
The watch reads 9h41
